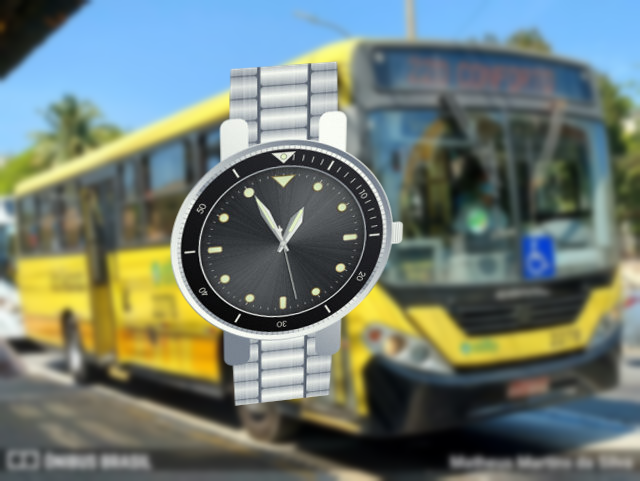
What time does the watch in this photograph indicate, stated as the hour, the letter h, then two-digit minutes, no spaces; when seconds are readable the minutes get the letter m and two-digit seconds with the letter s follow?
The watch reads 12h55m28s
